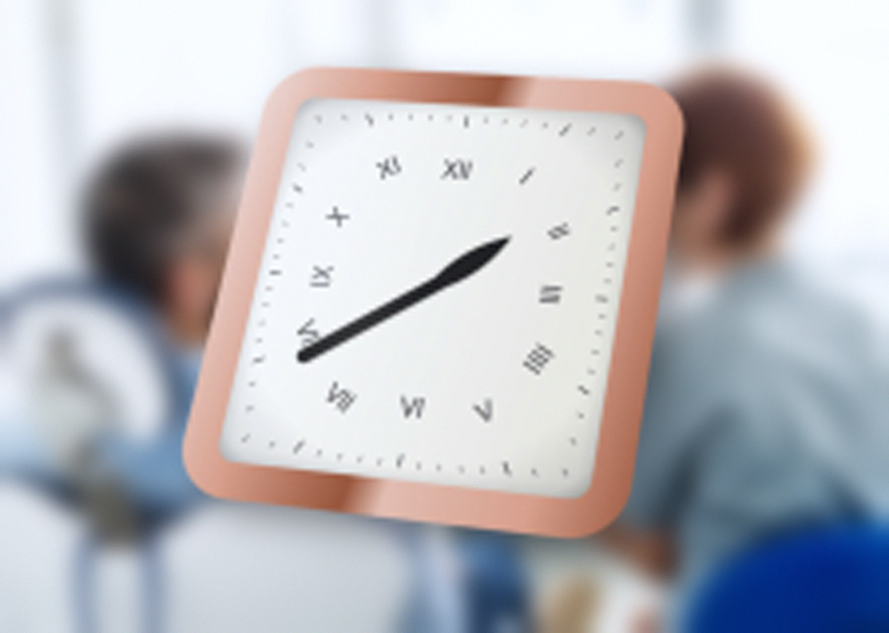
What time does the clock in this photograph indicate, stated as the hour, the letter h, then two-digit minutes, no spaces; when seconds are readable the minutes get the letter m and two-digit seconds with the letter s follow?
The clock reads 1h39
